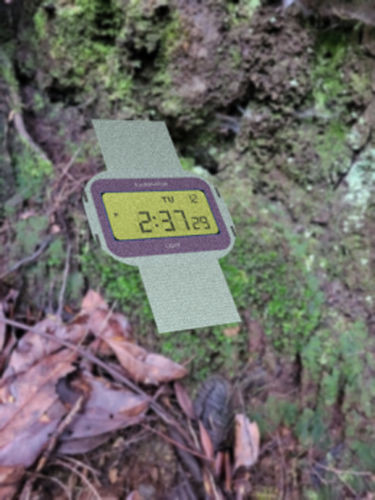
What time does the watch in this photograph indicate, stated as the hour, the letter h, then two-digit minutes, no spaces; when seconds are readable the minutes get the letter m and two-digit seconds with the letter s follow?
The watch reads 2h37m29s
